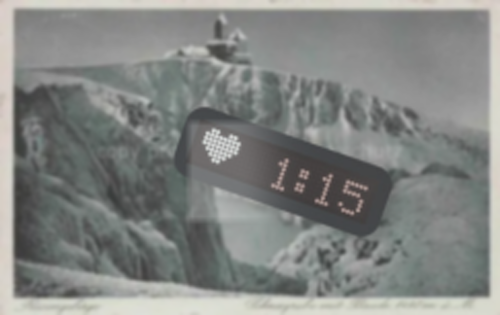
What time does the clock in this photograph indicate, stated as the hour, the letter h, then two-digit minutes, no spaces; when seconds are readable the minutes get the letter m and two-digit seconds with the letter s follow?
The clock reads 1h15
